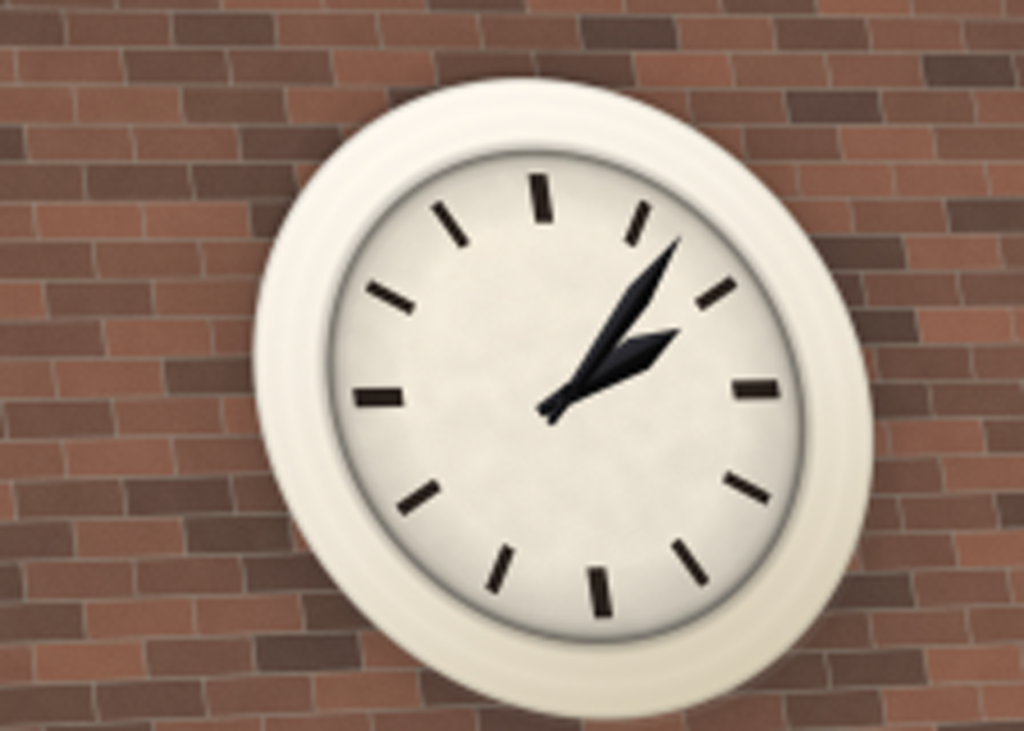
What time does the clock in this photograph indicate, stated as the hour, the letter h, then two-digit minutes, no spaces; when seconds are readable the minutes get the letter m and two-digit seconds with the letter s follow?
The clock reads 2h07
